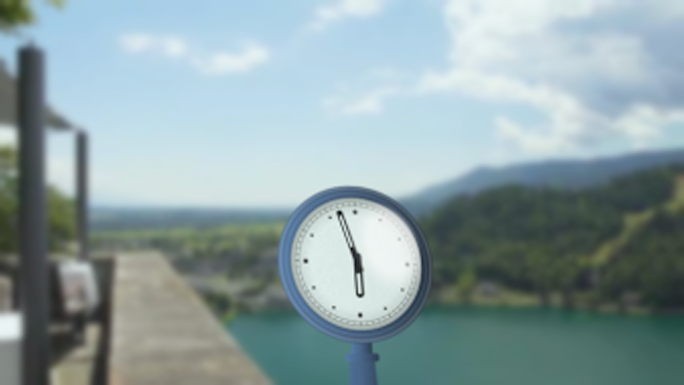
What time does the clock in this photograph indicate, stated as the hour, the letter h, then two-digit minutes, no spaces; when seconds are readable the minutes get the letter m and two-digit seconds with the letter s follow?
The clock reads 5h57
